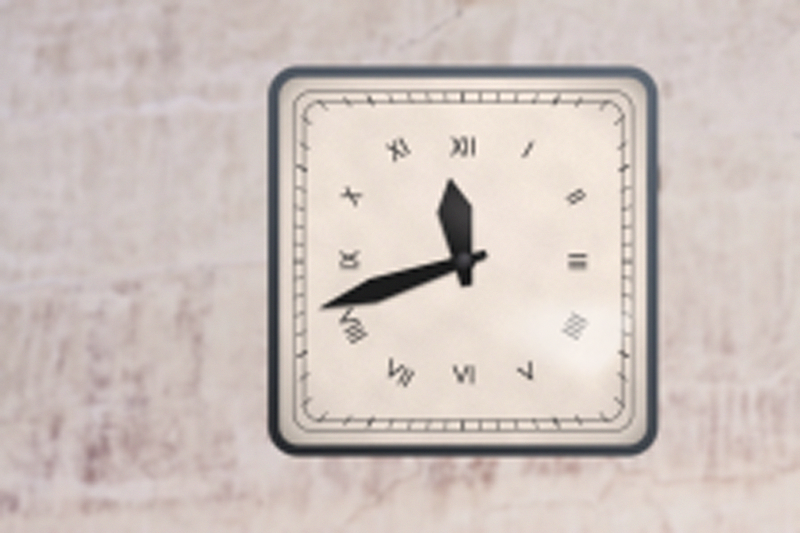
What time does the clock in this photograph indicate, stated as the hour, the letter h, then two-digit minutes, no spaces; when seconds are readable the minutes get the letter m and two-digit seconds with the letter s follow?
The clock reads 11h42
